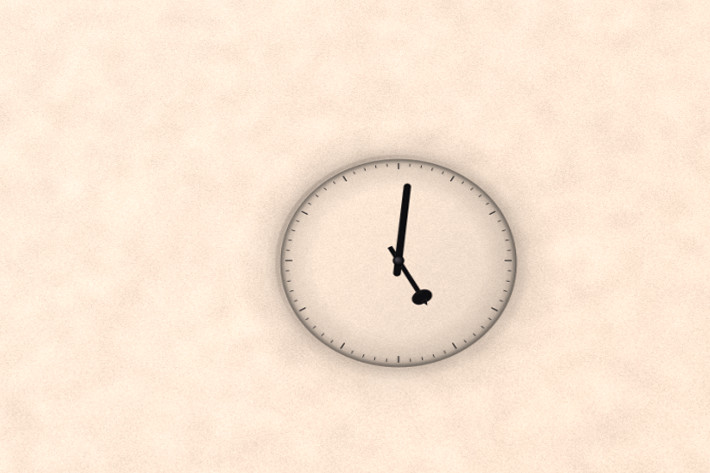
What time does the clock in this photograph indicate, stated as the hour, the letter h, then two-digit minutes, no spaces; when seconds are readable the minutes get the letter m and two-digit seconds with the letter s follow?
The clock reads 5h01
